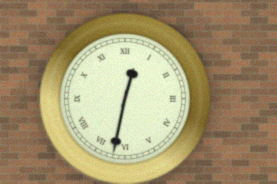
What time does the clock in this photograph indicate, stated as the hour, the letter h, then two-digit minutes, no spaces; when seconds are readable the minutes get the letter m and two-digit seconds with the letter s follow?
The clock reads 12h32
